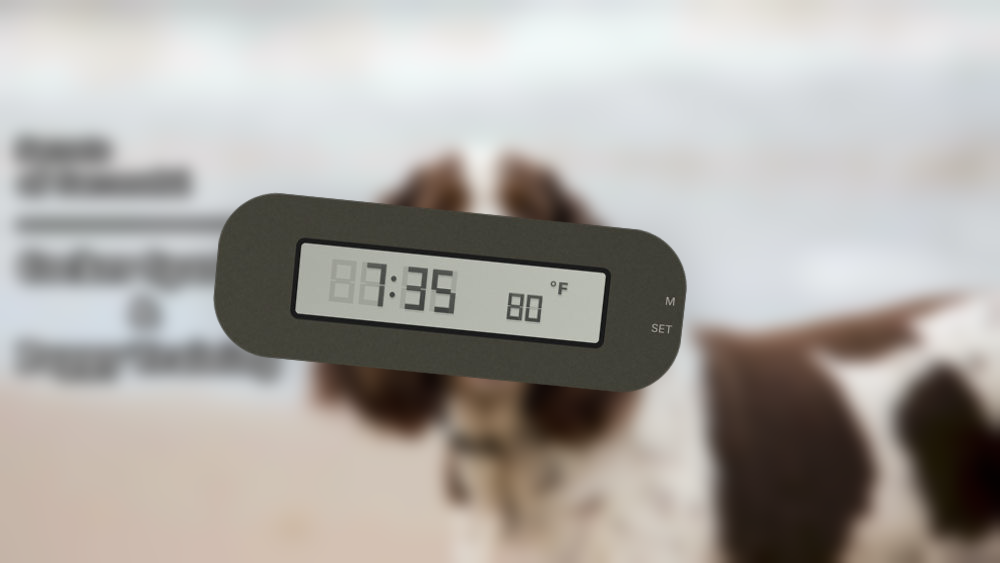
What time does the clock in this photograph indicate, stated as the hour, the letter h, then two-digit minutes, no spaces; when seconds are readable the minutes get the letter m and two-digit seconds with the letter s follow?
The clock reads 7h35
